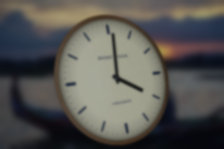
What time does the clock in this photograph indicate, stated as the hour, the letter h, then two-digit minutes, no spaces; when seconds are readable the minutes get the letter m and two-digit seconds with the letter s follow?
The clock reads 4h01
